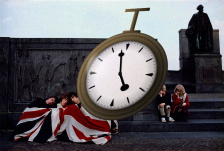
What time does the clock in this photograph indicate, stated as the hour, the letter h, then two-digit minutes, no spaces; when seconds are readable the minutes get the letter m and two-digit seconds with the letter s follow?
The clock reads 4h58
